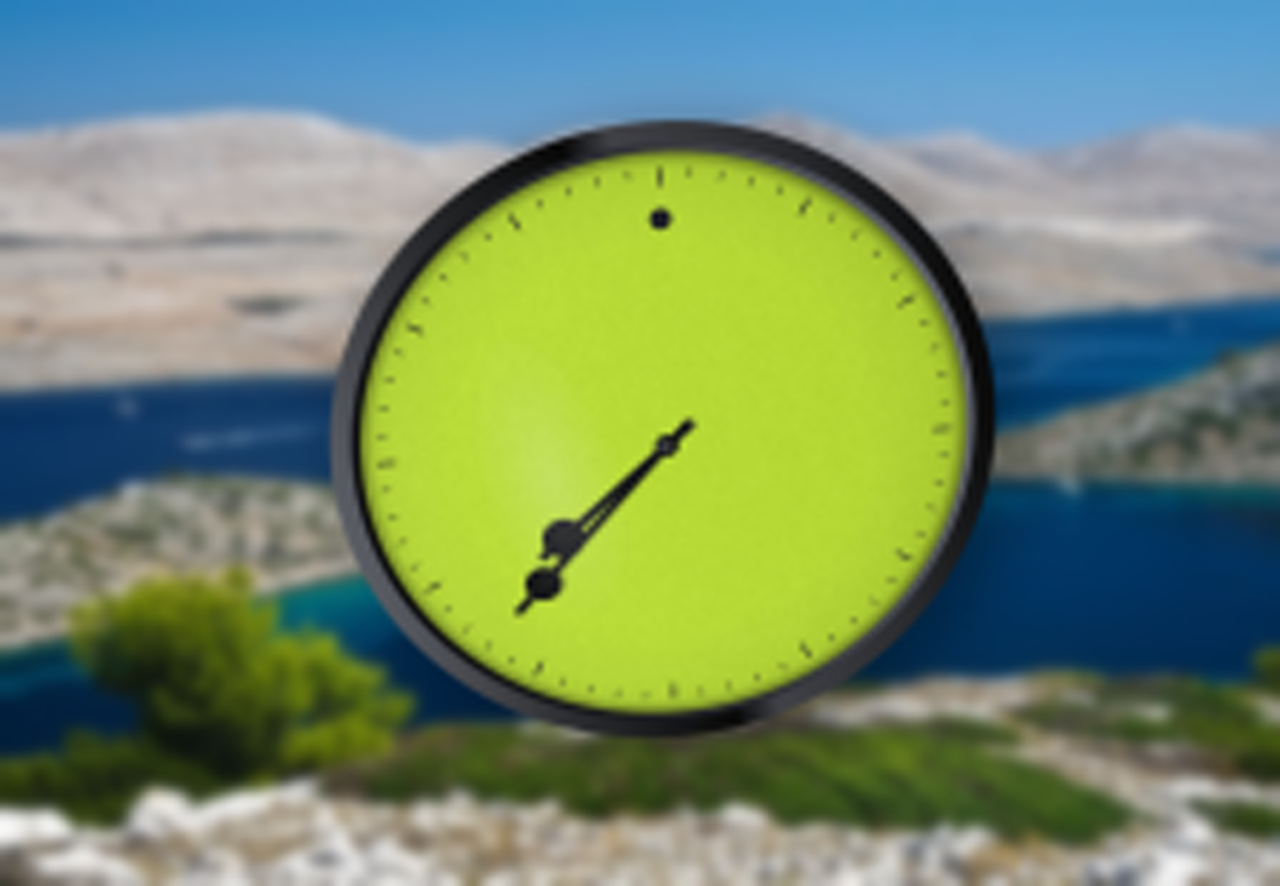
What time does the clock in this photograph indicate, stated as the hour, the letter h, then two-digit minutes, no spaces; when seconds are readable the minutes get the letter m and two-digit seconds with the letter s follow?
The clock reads 7h37
